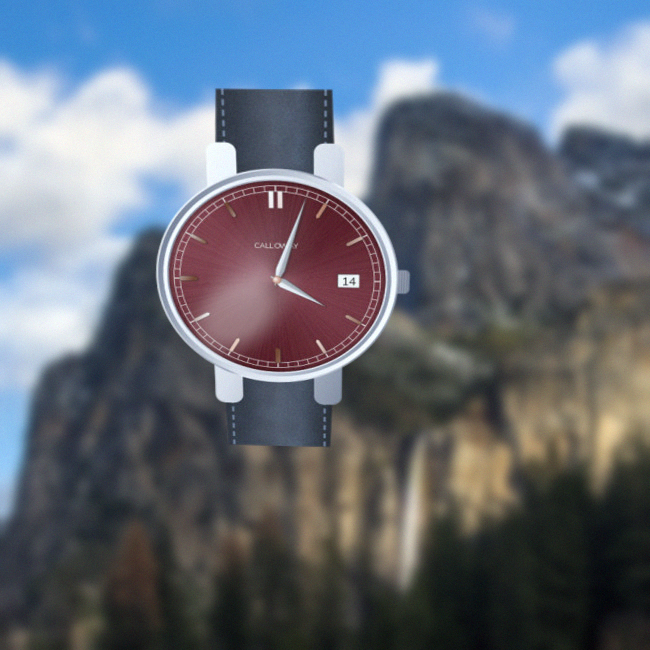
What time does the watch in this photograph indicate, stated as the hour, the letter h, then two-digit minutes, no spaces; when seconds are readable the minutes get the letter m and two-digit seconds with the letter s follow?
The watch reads 4h03
